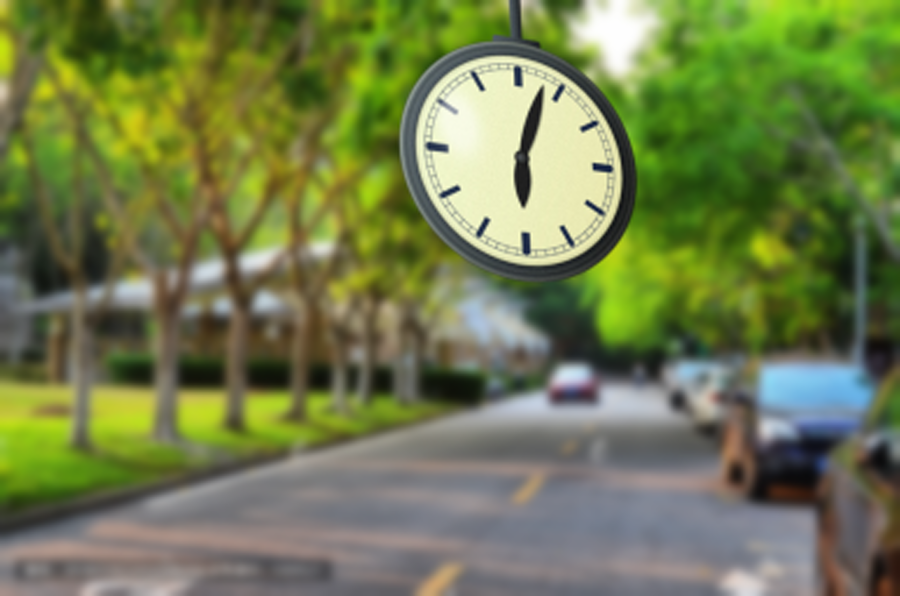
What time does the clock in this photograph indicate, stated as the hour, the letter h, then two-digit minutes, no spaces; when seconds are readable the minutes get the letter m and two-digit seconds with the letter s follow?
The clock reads 6h03
